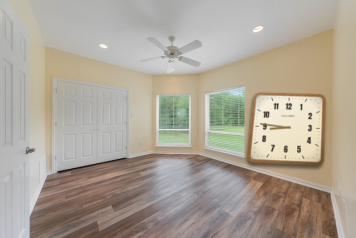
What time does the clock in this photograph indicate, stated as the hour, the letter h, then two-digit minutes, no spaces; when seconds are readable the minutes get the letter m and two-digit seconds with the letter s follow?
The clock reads 8h46
